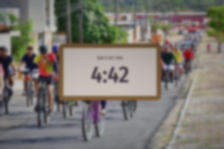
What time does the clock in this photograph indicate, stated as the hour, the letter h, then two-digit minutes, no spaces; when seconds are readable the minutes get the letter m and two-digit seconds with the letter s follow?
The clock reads 4h42
